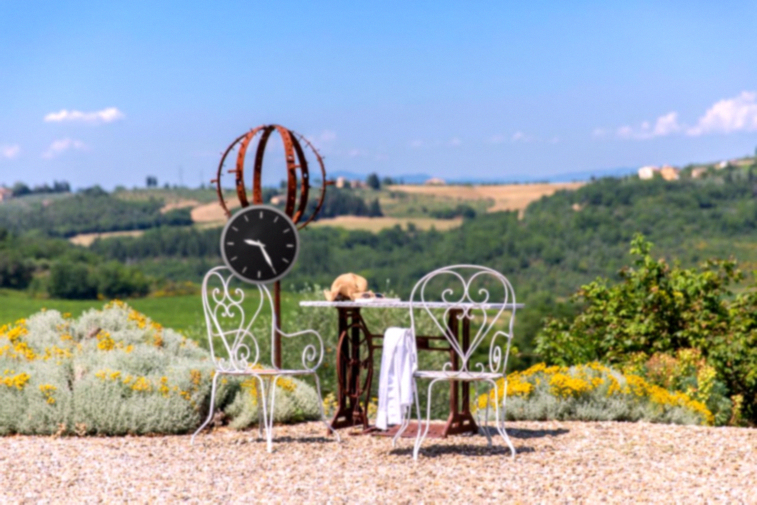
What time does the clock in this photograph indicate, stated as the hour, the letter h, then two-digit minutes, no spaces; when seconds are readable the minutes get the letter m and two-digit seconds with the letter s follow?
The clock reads 9h25
